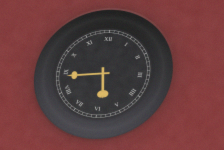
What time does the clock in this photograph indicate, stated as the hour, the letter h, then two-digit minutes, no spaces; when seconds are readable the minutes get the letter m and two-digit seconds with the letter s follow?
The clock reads 5h44
